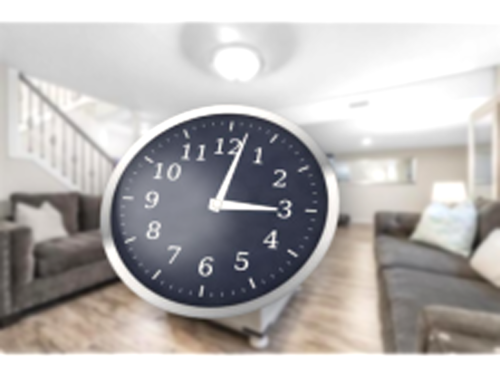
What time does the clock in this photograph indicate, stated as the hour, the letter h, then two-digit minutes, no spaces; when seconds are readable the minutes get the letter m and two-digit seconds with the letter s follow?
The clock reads 3h02
